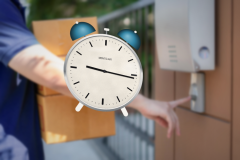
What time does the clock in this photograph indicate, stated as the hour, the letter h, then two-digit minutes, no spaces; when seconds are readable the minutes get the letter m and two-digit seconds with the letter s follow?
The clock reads 9h16
